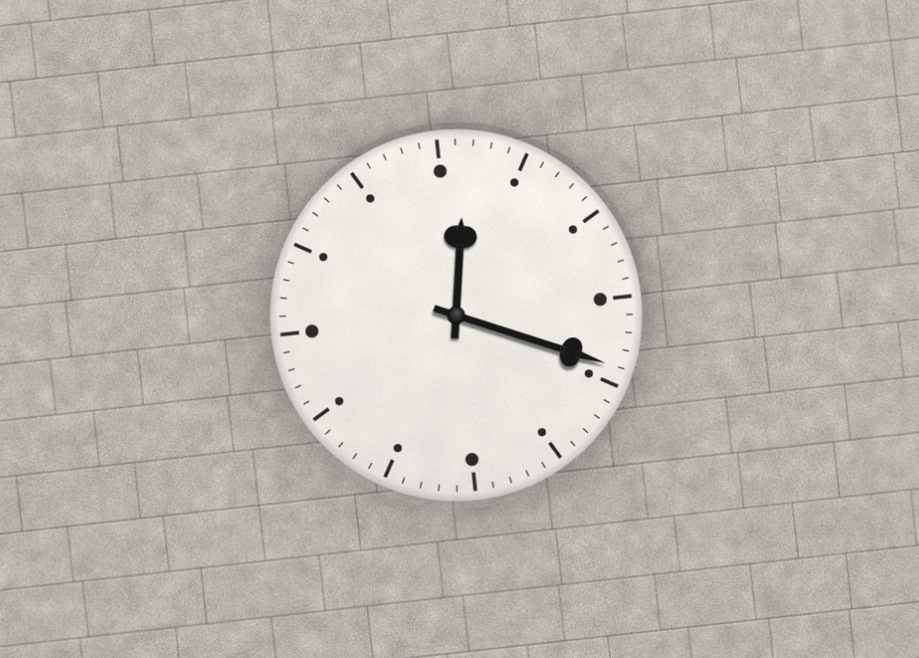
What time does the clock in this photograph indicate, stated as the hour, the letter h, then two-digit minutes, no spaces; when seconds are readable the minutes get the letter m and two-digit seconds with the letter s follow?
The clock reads 12h19
